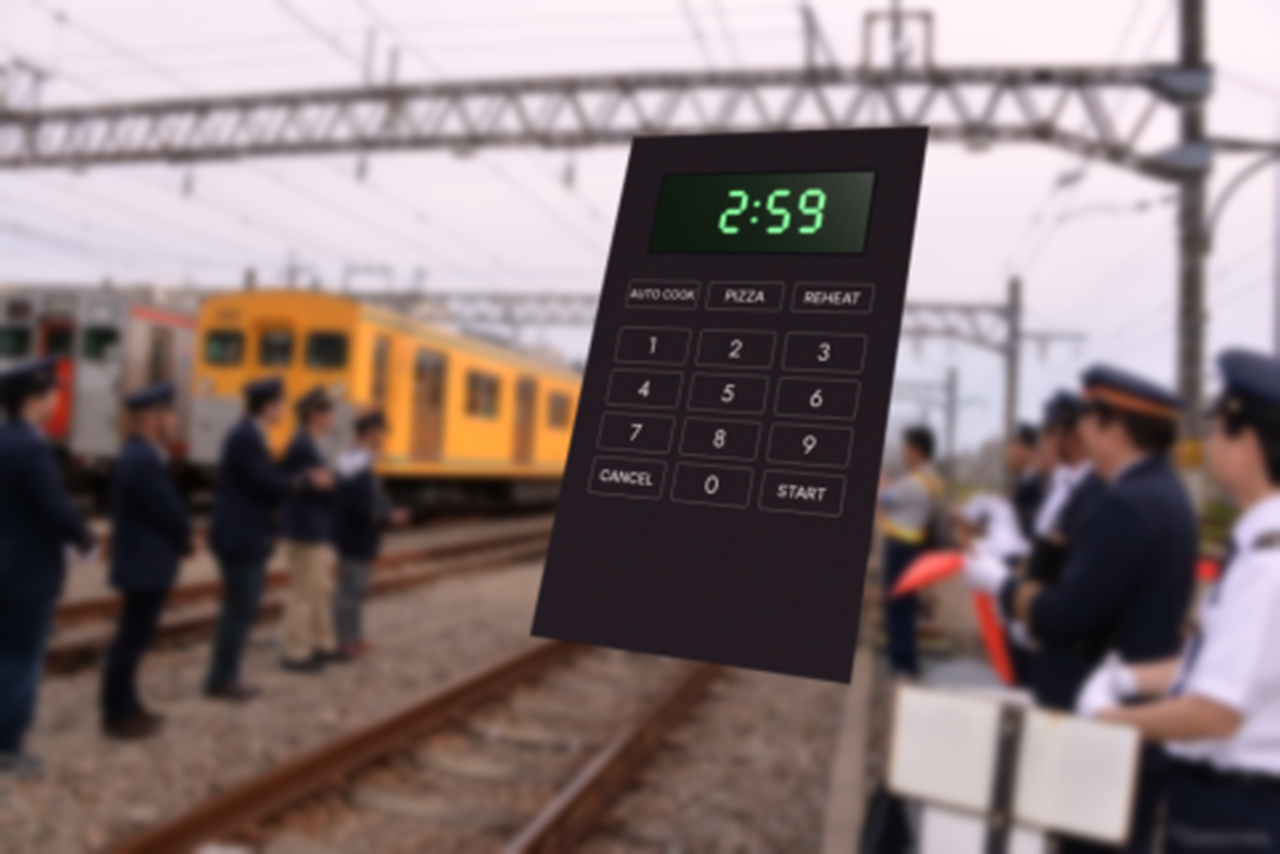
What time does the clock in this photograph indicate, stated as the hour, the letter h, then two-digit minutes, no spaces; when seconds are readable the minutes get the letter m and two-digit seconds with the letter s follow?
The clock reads 2h59
